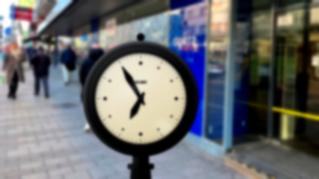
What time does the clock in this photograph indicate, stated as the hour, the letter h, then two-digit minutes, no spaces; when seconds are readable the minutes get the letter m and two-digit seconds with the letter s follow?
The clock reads 6h55
